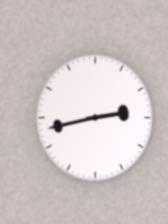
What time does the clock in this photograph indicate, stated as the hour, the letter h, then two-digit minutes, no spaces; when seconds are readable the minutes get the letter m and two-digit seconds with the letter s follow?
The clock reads 2h43
